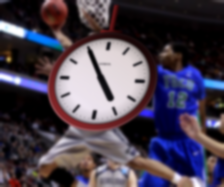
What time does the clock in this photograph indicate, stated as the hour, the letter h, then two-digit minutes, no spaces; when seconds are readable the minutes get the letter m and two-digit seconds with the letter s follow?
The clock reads 4h55
